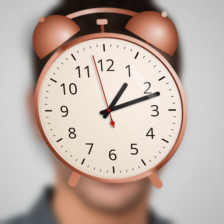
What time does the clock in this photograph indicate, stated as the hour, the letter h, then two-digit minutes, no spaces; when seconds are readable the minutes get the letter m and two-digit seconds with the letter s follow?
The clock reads 1h11m58s
